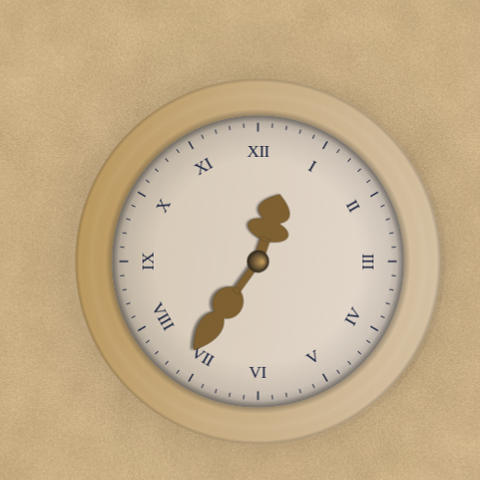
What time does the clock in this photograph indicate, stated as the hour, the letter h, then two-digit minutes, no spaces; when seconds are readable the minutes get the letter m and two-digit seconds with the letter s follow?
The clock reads 12h36
